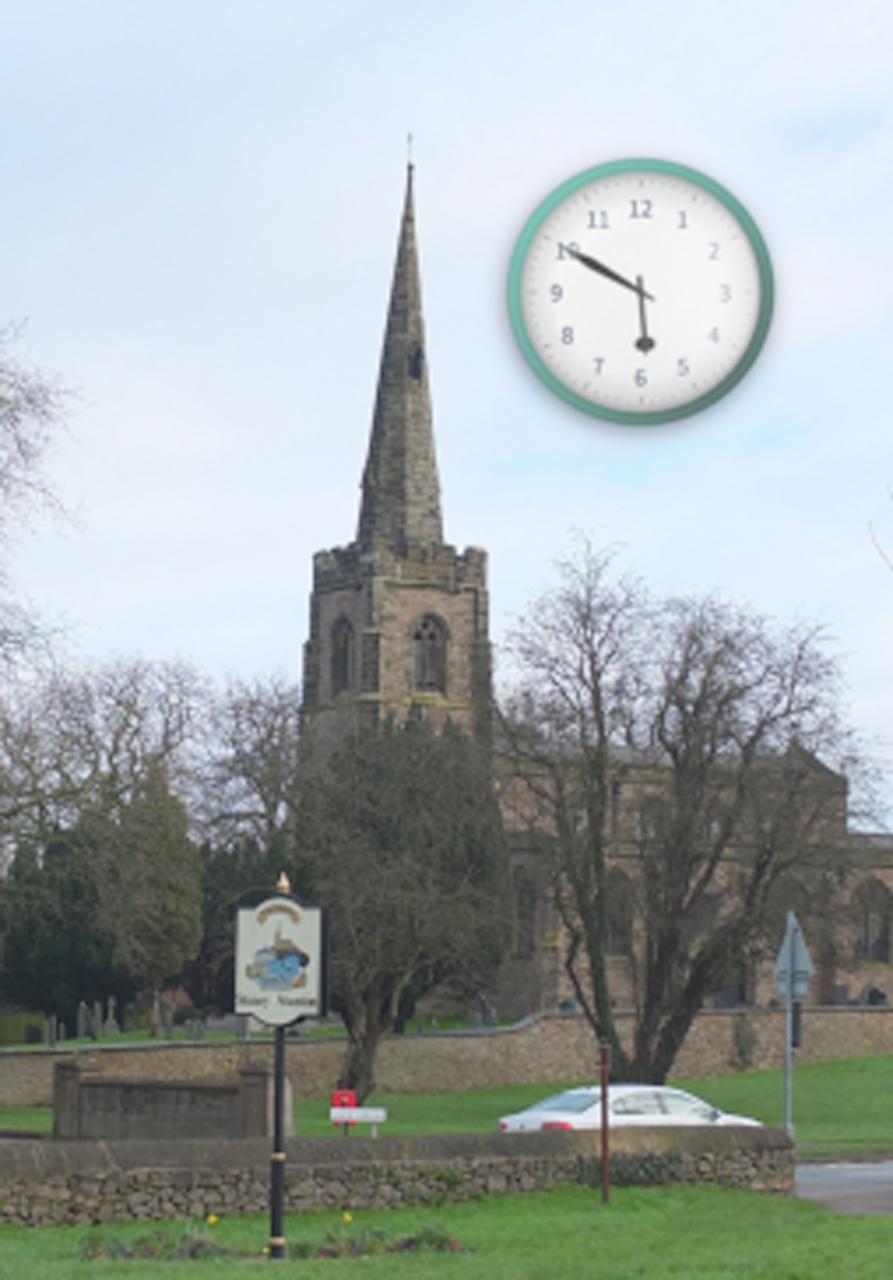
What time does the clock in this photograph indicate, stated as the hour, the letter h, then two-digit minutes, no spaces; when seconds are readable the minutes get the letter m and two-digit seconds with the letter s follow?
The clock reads 5h50
